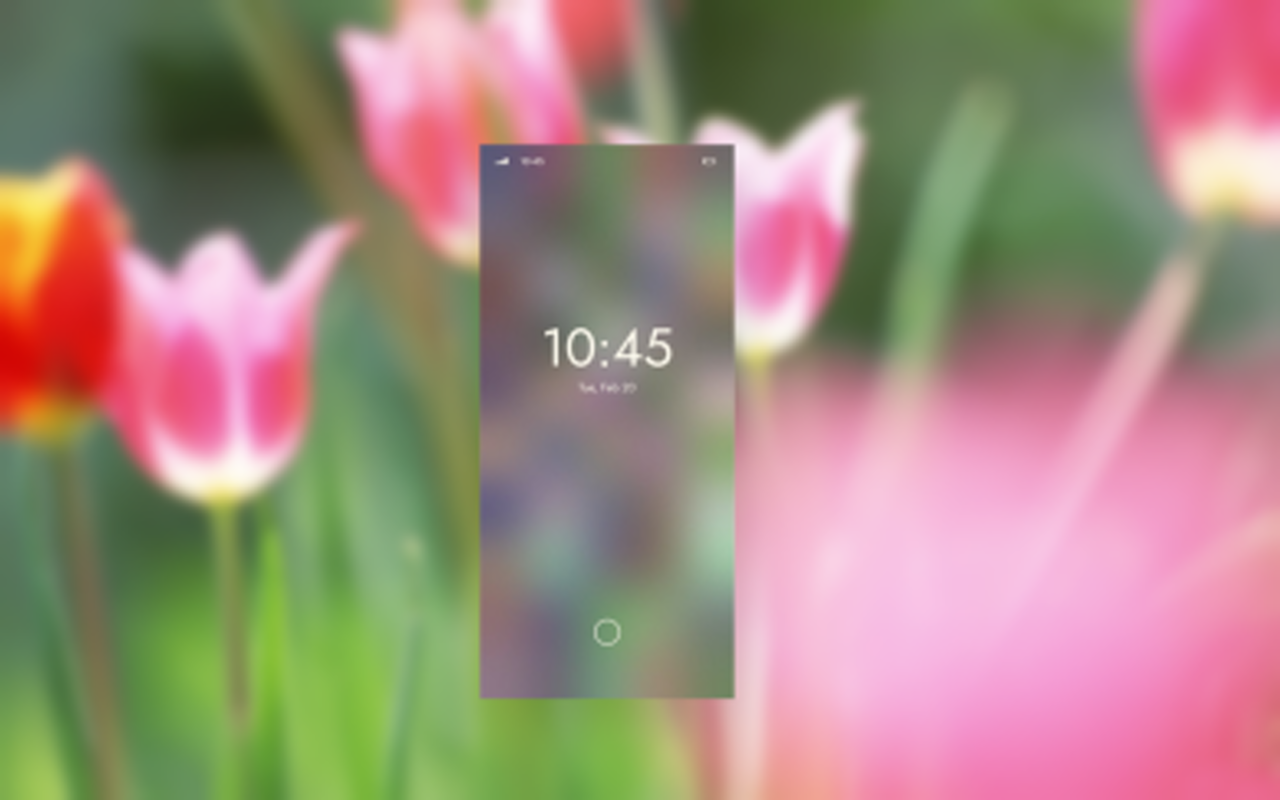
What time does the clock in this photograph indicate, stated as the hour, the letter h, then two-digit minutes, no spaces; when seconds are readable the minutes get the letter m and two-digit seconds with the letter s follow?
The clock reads 10h45
